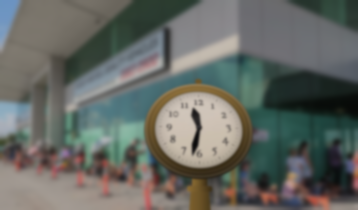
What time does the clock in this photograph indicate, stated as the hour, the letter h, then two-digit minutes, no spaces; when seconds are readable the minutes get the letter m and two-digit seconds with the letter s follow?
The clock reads 11h32
